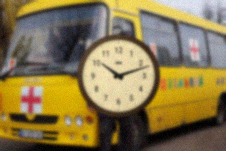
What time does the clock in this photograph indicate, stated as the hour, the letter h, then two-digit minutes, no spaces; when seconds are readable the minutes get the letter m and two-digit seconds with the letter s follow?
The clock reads 10h12
